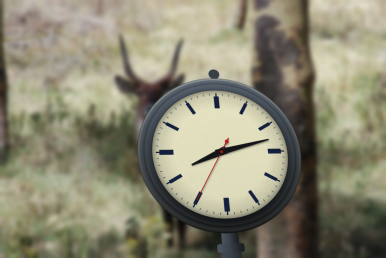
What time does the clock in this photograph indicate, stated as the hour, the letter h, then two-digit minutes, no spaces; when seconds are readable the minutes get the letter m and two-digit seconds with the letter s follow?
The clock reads 8h12m35s
